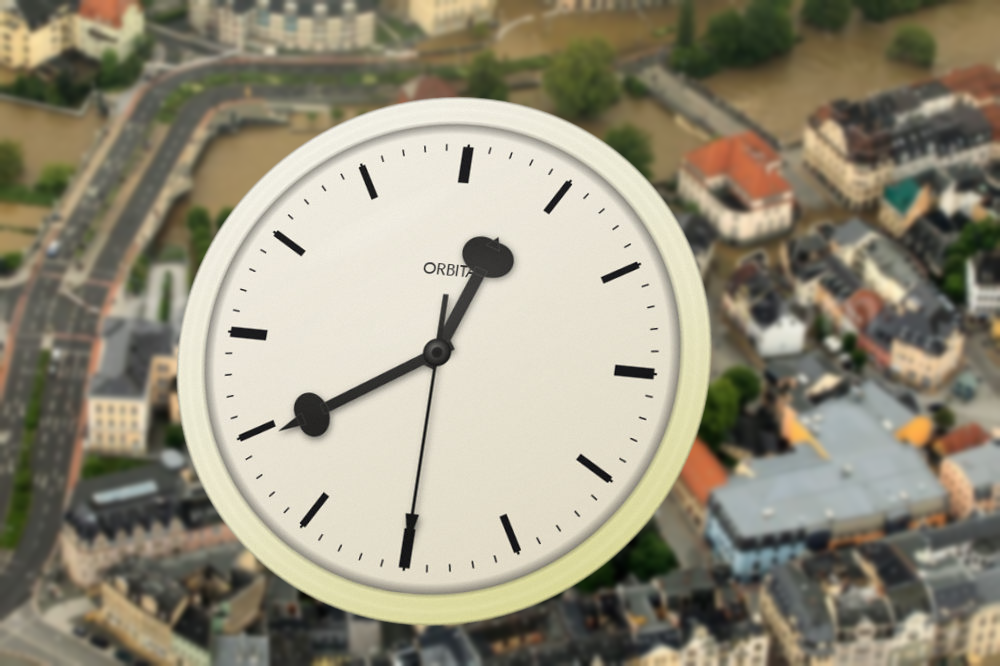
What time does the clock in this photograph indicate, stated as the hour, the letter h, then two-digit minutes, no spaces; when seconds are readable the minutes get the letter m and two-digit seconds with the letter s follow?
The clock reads 12h39m30s
